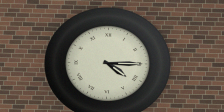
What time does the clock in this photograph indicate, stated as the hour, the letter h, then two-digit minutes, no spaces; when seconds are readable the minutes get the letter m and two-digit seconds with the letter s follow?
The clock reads 4h15
